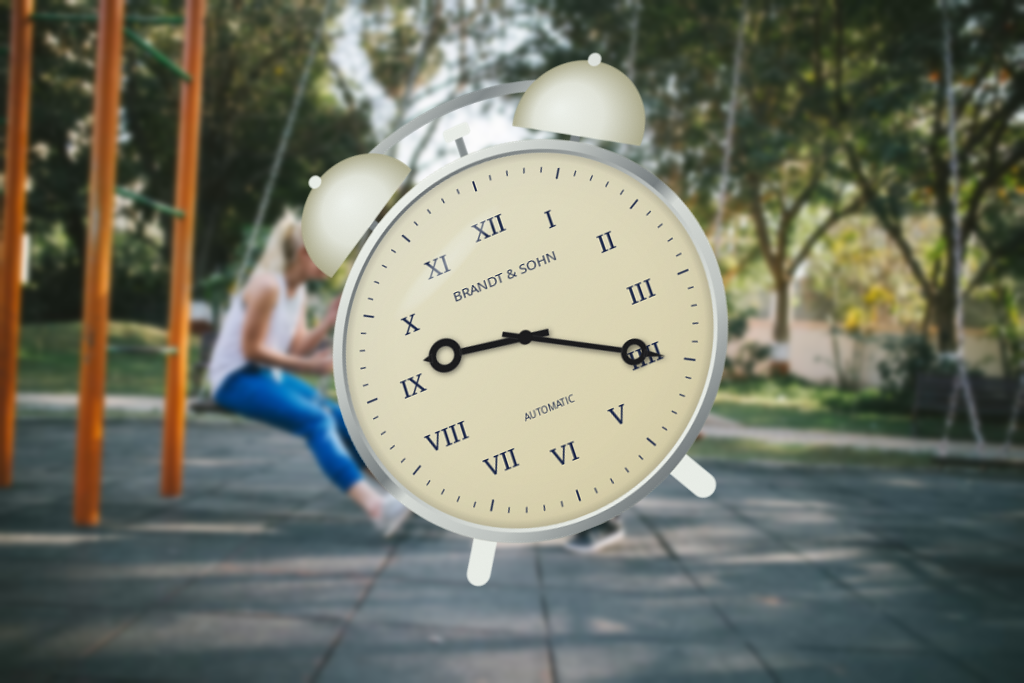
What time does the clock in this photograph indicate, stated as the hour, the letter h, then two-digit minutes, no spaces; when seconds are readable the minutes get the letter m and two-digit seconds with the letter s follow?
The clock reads 9h20
